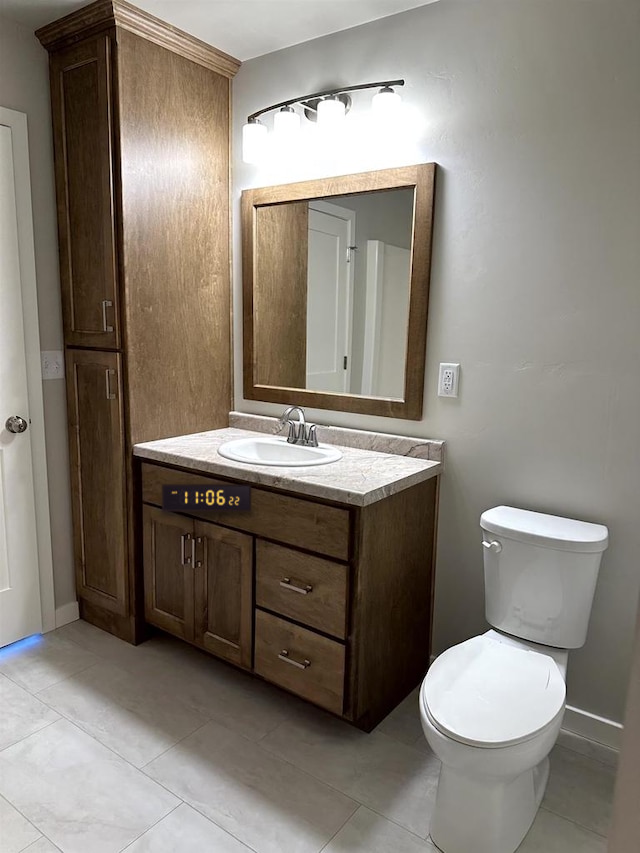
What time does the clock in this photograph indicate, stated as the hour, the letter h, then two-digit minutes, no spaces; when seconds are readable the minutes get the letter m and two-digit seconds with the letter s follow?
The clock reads 11h06
